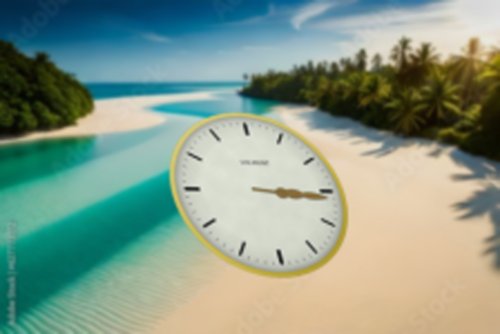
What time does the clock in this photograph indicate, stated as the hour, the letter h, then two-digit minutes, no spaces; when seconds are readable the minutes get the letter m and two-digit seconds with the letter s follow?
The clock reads 3h16
